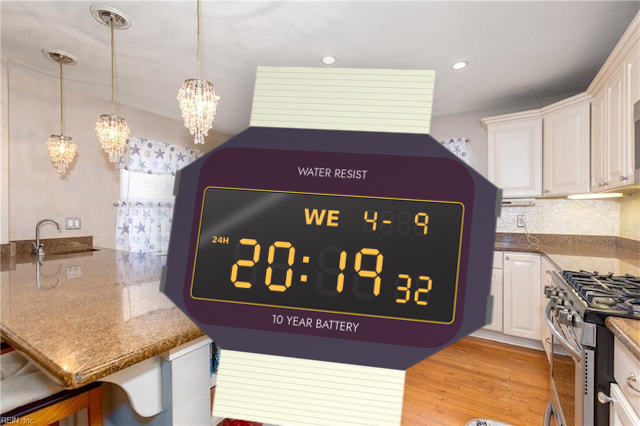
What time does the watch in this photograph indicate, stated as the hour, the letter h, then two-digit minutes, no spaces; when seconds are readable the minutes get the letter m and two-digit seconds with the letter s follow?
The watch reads 20h19m32s
